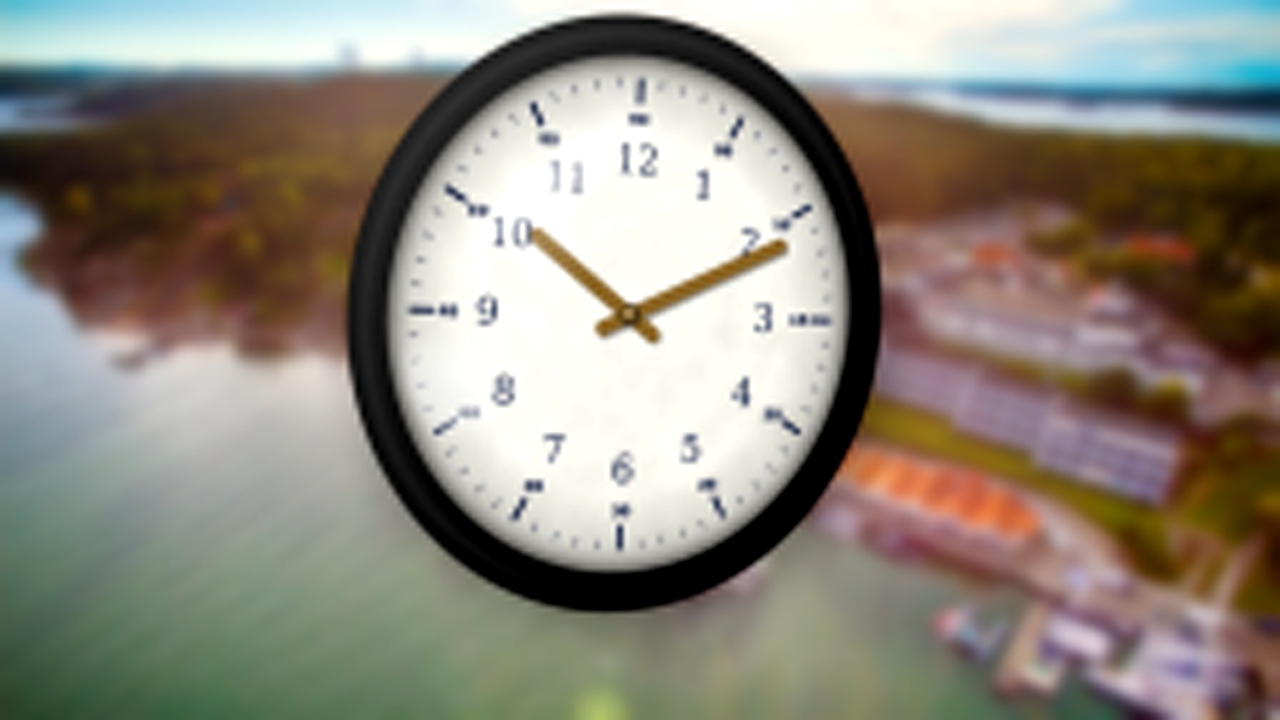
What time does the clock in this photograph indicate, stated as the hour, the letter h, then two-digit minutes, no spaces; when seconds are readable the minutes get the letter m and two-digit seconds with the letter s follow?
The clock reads 10h11
